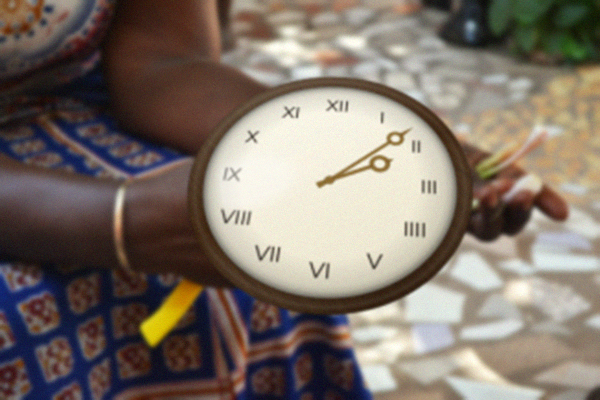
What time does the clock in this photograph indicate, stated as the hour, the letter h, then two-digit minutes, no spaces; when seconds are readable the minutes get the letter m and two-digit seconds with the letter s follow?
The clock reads 2h08
